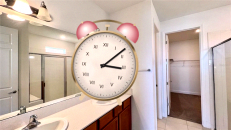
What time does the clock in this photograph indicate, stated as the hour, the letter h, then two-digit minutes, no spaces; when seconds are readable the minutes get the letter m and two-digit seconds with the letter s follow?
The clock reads 3h08
